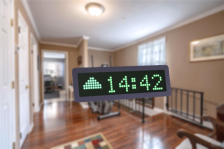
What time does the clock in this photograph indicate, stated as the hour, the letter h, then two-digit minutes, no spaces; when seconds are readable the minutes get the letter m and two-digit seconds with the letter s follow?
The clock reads 14h42
